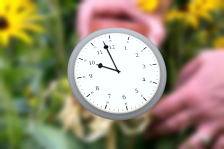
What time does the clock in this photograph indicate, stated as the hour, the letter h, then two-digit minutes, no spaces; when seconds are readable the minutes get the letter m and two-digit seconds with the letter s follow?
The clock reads 9h58
